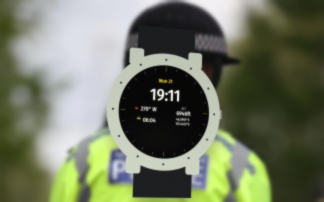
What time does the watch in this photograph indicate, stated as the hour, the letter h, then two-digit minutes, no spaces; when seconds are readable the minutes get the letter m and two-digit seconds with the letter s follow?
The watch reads 19h11
